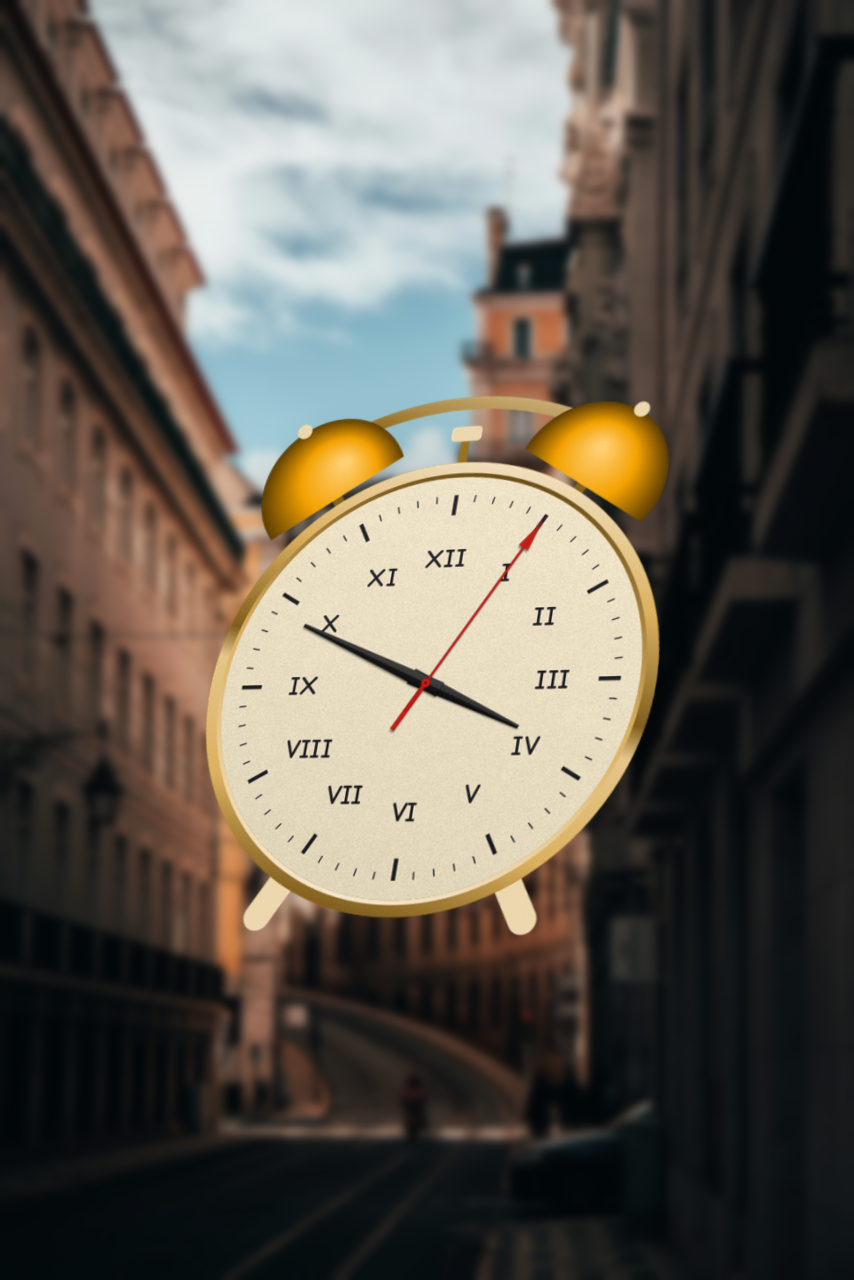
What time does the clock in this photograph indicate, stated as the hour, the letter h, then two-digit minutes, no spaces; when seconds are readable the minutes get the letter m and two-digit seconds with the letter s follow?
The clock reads 3h49m05s
